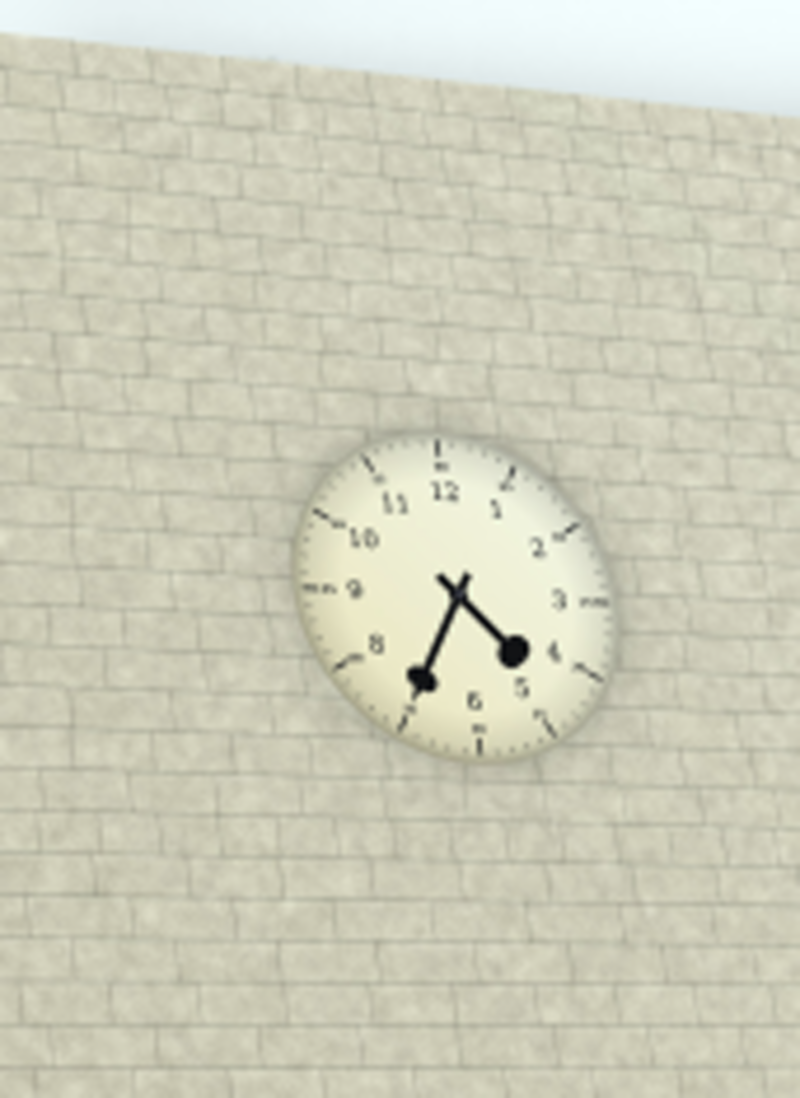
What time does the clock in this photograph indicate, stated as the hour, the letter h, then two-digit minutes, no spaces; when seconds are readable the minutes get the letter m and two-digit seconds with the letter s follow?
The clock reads 4h35
